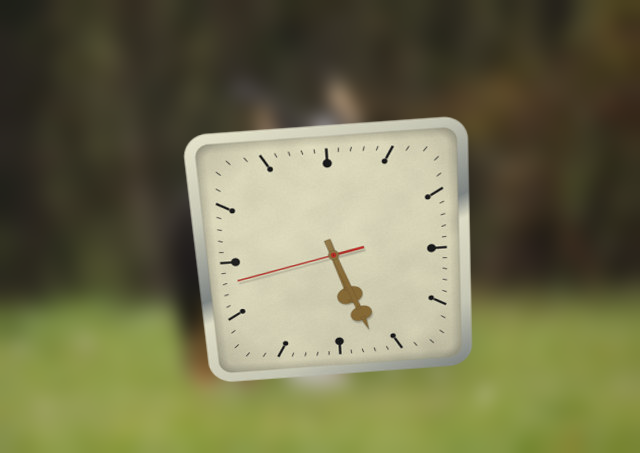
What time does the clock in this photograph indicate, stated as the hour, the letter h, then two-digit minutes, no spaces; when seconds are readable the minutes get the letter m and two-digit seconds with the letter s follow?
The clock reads 5h26m43s
